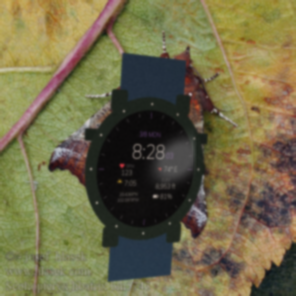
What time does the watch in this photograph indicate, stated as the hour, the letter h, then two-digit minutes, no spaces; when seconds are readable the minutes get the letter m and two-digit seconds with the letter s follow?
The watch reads 8h28
